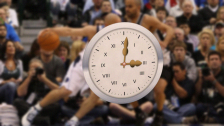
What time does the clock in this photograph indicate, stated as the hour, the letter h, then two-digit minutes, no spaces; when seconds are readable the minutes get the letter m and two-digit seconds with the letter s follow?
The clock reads 3h01
